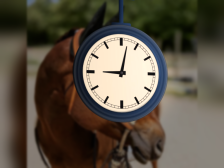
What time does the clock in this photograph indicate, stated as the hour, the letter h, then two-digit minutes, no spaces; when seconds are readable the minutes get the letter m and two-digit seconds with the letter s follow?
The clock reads 9h02
